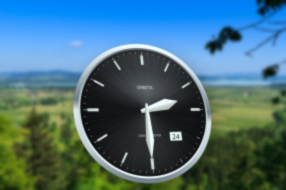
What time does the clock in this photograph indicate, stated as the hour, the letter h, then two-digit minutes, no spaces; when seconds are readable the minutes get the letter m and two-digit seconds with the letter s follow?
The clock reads 2h30
